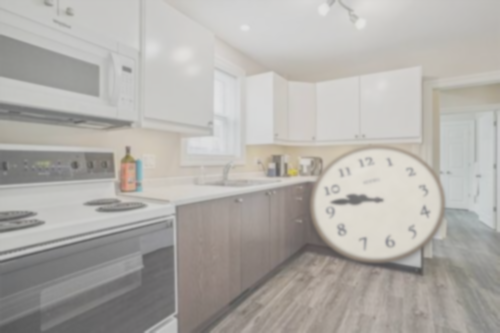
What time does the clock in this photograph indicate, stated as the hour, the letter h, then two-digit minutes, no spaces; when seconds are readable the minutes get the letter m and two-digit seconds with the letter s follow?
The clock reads 9h47
